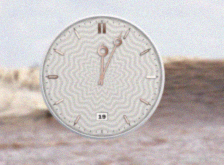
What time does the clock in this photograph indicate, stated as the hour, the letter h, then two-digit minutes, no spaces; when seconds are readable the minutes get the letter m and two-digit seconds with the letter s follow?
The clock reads 12h04
